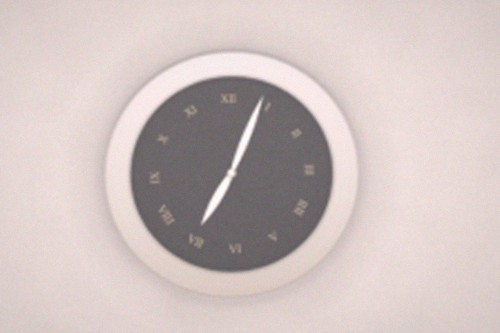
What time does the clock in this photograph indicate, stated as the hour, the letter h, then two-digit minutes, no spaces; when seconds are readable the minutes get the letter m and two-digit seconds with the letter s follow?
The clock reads 7h04
